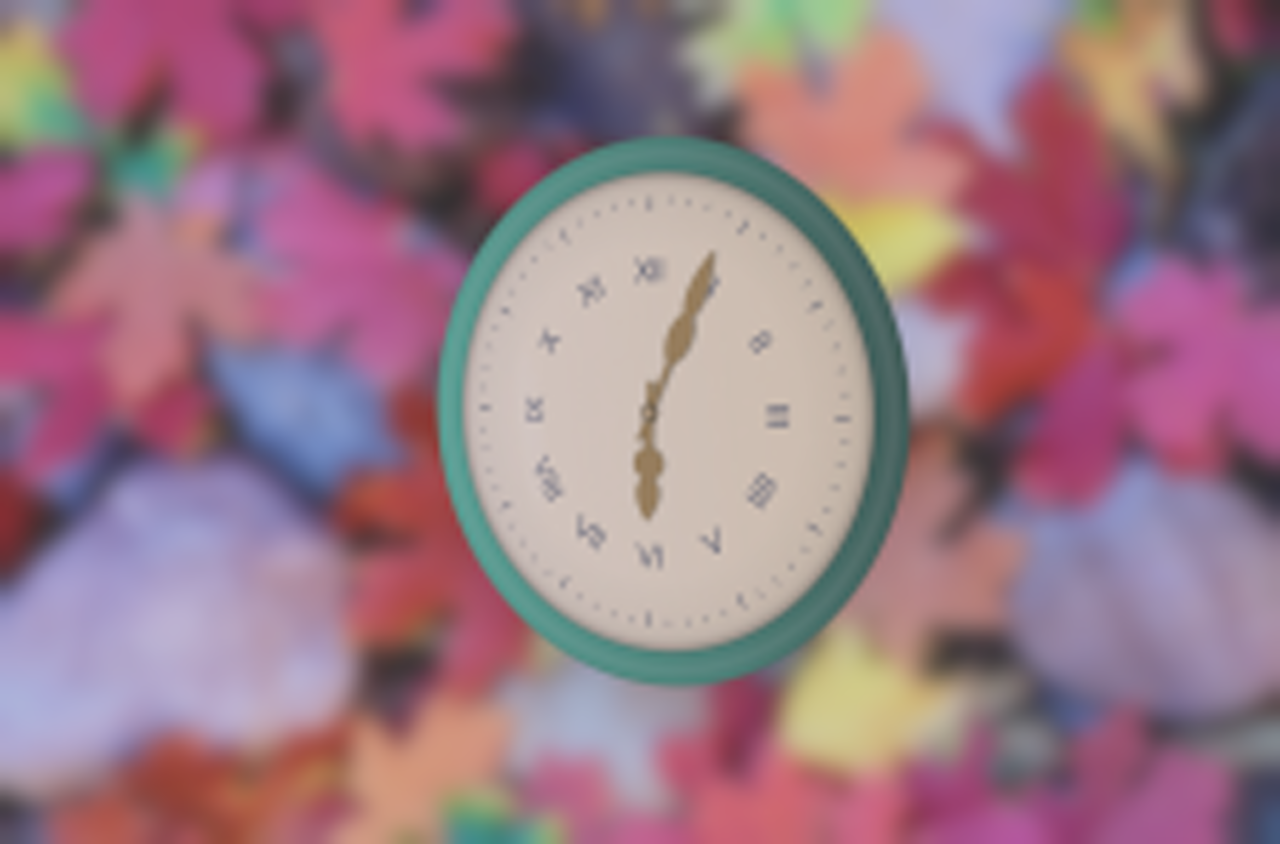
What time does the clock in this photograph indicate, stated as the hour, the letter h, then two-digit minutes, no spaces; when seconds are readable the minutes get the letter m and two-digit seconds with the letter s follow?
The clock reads 6h04
